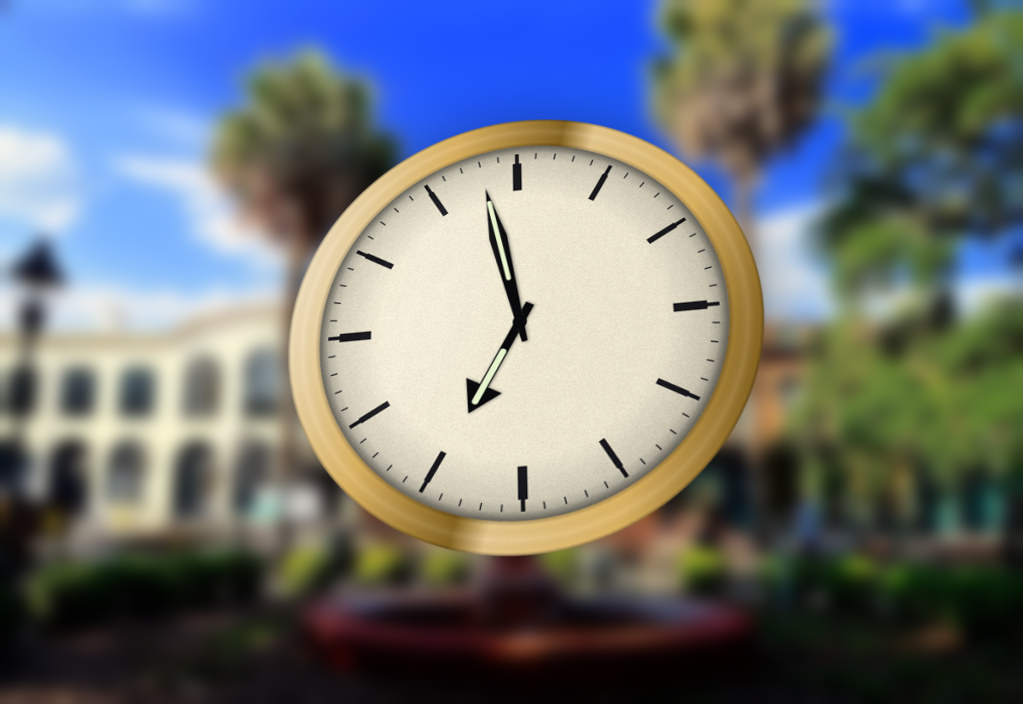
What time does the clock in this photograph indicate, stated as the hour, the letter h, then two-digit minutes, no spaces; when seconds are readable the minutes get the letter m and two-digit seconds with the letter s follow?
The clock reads 6h58
